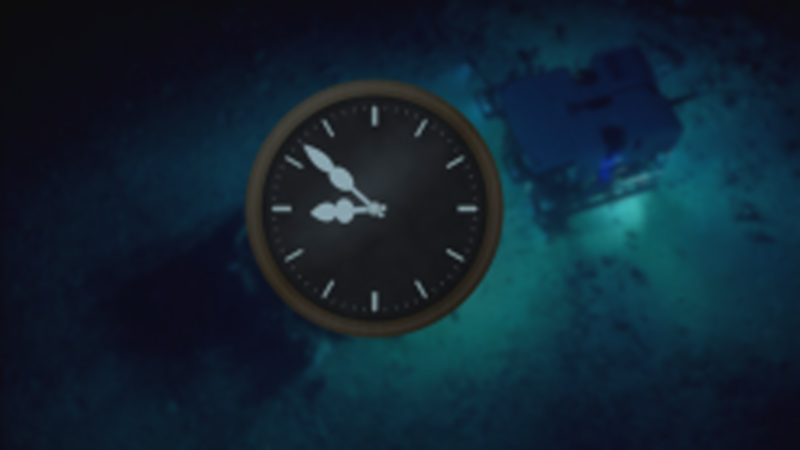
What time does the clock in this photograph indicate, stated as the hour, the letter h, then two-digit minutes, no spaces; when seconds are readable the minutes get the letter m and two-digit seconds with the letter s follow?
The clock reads 8h52
